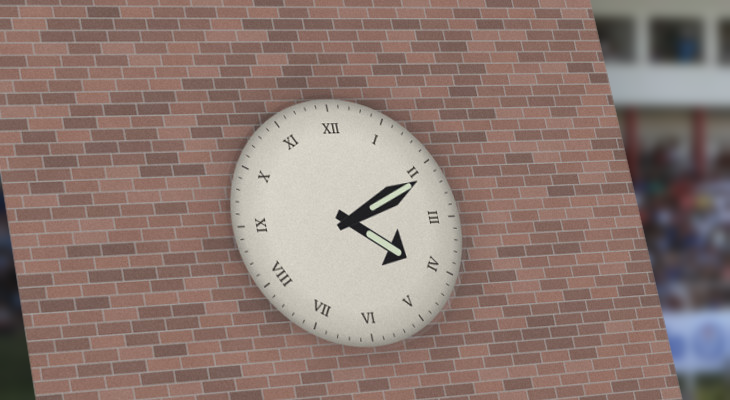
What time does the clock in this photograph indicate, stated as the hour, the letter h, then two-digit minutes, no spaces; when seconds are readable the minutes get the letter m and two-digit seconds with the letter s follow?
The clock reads 4h11
